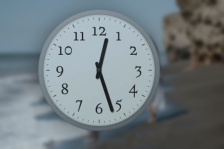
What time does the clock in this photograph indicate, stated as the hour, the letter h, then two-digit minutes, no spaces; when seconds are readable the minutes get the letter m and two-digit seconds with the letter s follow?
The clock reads 12h27
